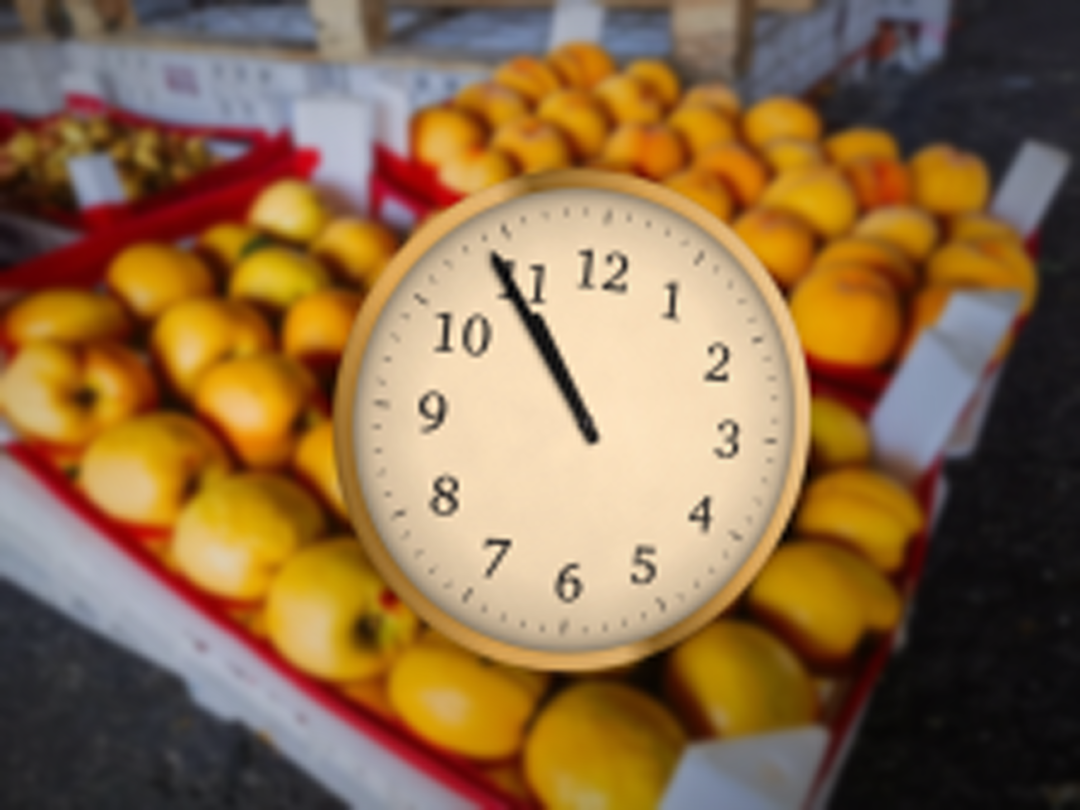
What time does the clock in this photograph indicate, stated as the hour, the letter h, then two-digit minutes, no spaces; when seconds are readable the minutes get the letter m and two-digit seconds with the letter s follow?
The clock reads 10h54
